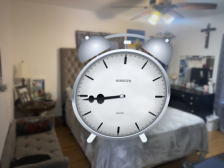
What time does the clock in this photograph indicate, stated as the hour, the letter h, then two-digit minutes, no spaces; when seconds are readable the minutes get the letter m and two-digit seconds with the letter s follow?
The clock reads 8h44
